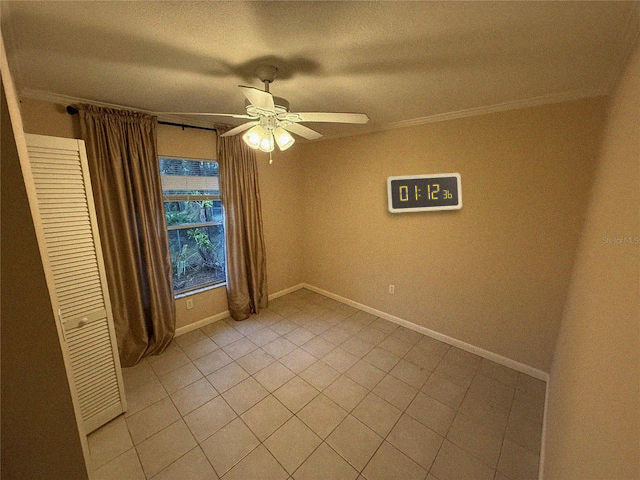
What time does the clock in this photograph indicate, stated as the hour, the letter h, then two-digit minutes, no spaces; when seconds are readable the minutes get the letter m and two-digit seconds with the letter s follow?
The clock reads 1h12m36s
